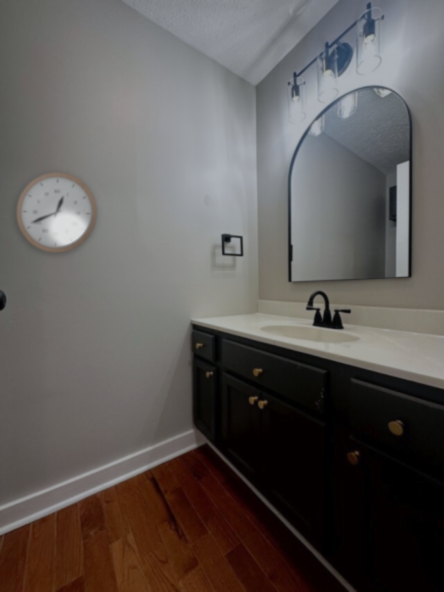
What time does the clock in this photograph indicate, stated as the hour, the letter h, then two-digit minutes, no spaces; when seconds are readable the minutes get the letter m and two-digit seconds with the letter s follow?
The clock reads 12h41
